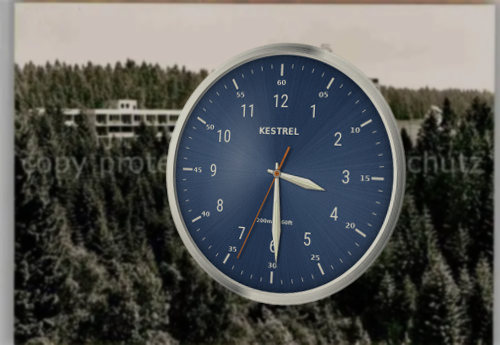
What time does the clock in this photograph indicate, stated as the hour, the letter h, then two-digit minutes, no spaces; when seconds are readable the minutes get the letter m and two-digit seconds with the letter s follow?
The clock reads 3h29m34s
